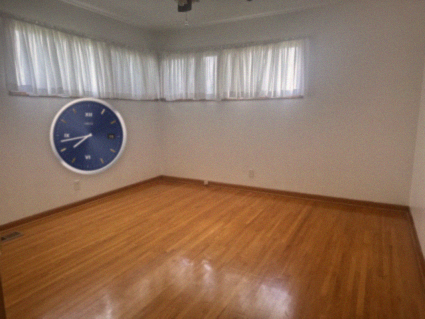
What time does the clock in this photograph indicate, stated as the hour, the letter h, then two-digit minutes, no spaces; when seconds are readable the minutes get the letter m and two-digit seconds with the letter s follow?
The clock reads 7h43
